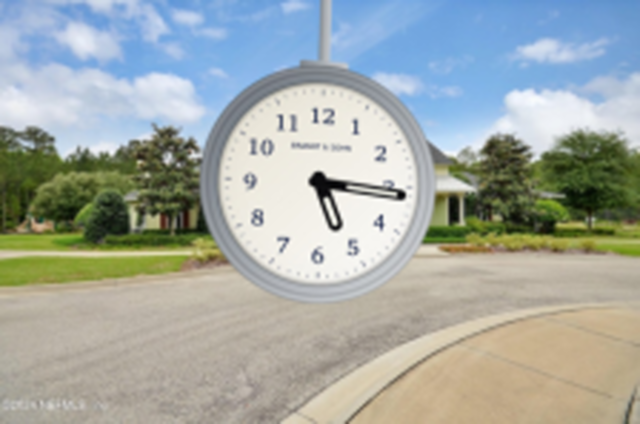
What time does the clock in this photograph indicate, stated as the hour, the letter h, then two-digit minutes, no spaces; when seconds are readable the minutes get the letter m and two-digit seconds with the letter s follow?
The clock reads 5h16
